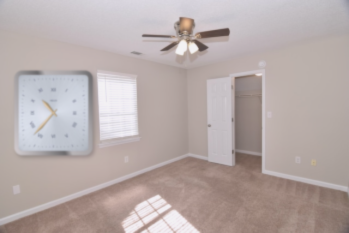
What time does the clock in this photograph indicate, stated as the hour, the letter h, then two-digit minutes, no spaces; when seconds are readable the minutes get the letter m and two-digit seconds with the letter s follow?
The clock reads 10h37
